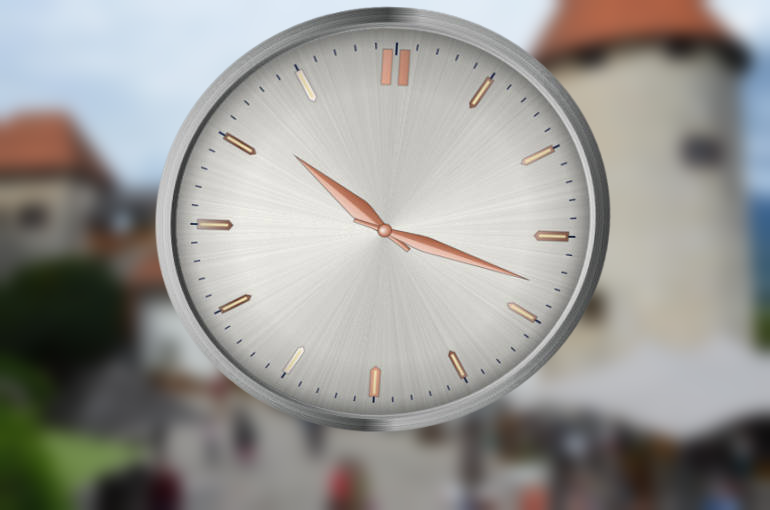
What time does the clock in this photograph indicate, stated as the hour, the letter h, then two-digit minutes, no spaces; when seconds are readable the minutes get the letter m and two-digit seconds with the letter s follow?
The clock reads 10h18
